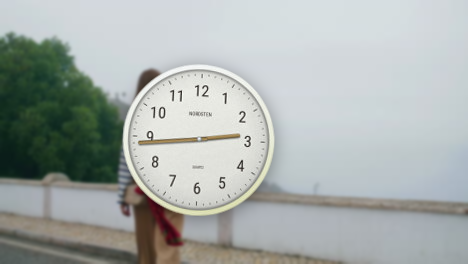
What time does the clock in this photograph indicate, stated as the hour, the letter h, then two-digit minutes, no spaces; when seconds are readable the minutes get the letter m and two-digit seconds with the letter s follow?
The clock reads 2h44
